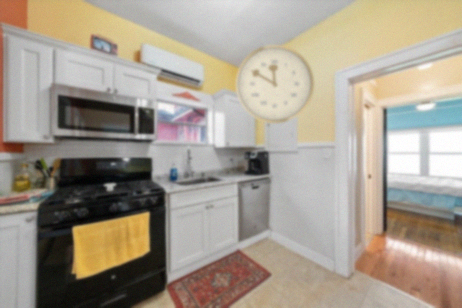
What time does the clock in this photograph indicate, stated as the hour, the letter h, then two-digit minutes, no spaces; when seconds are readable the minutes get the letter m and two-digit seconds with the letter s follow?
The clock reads 11h50
